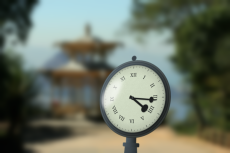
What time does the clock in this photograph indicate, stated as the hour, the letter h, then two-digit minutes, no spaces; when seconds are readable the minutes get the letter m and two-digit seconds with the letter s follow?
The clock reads 4h16
